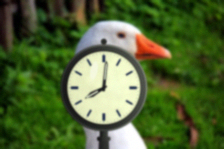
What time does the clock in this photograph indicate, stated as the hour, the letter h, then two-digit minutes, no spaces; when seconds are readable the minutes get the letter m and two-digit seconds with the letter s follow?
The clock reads 8h01
